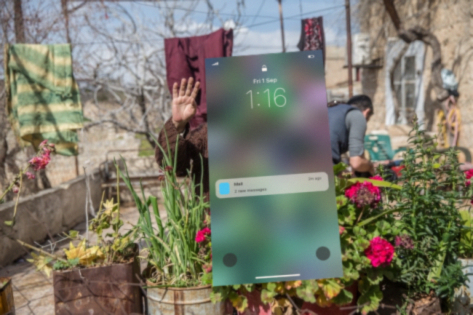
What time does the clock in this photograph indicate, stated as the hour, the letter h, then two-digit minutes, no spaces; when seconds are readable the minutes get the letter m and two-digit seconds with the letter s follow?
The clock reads 1h16
